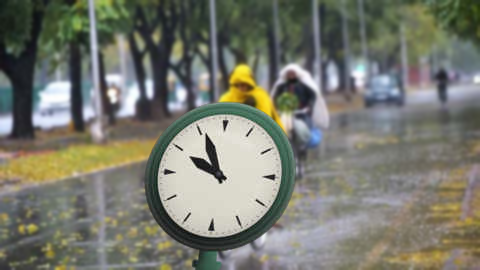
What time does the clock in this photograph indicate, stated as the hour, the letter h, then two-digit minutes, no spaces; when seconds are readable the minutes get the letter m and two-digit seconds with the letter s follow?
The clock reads 9h56
